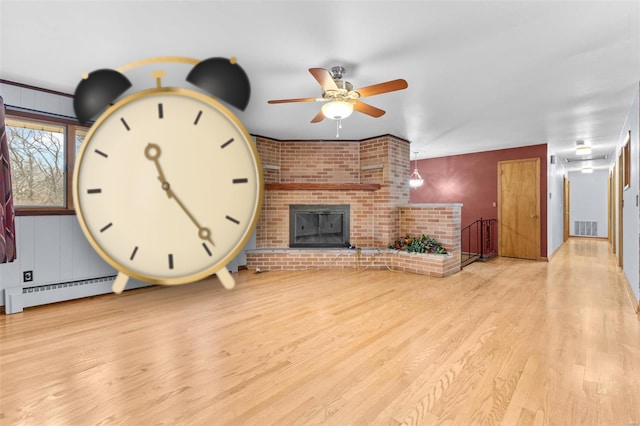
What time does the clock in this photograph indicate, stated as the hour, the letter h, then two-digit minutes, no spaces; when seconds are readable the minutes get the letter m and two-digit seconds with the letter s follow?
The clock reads 11h24
